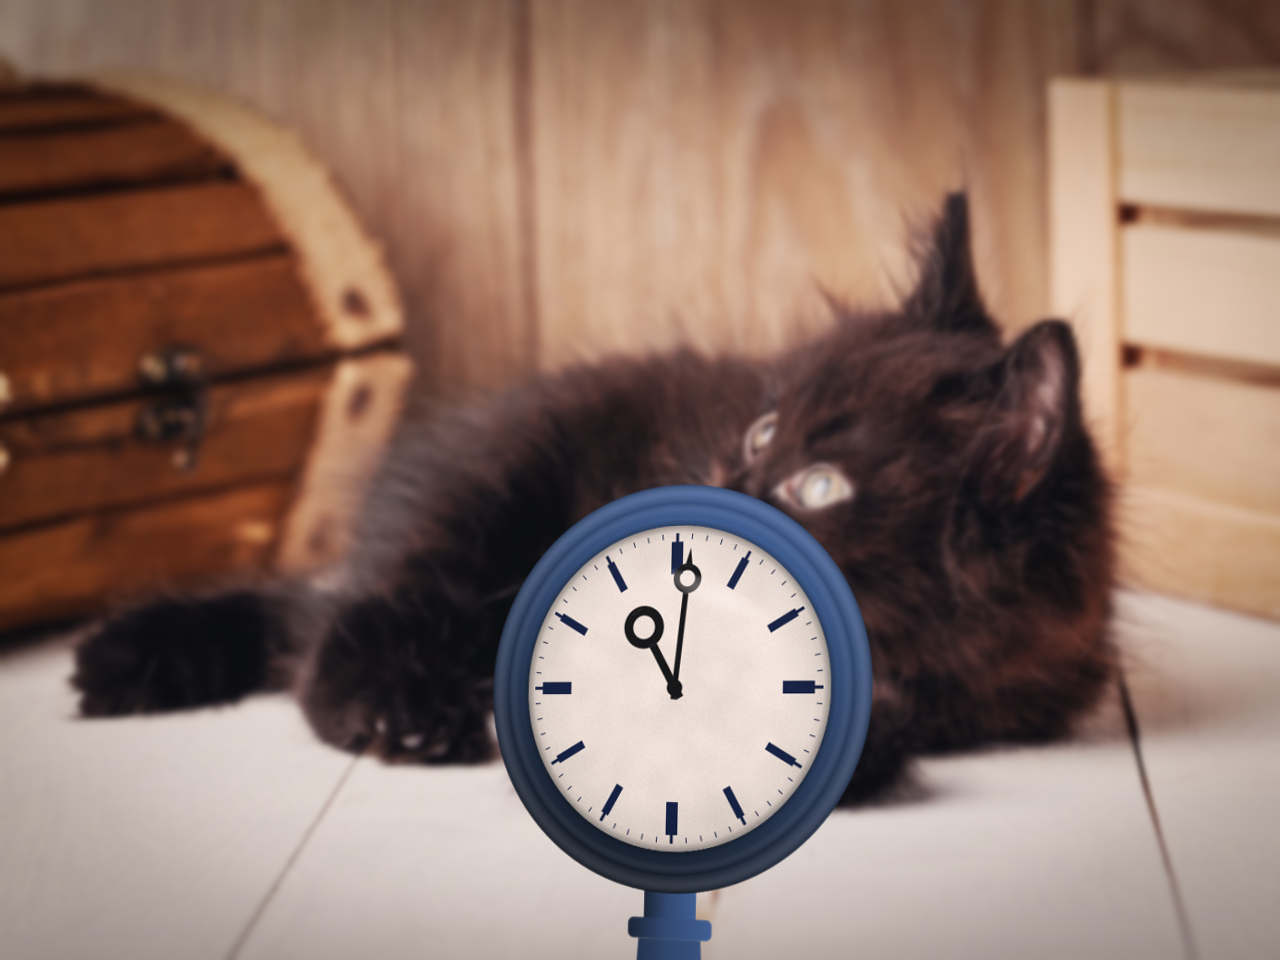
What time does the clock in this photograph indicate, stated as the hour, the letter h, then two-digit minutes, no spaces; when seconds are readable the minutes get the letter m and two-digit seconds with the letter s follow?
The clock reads 11h01
